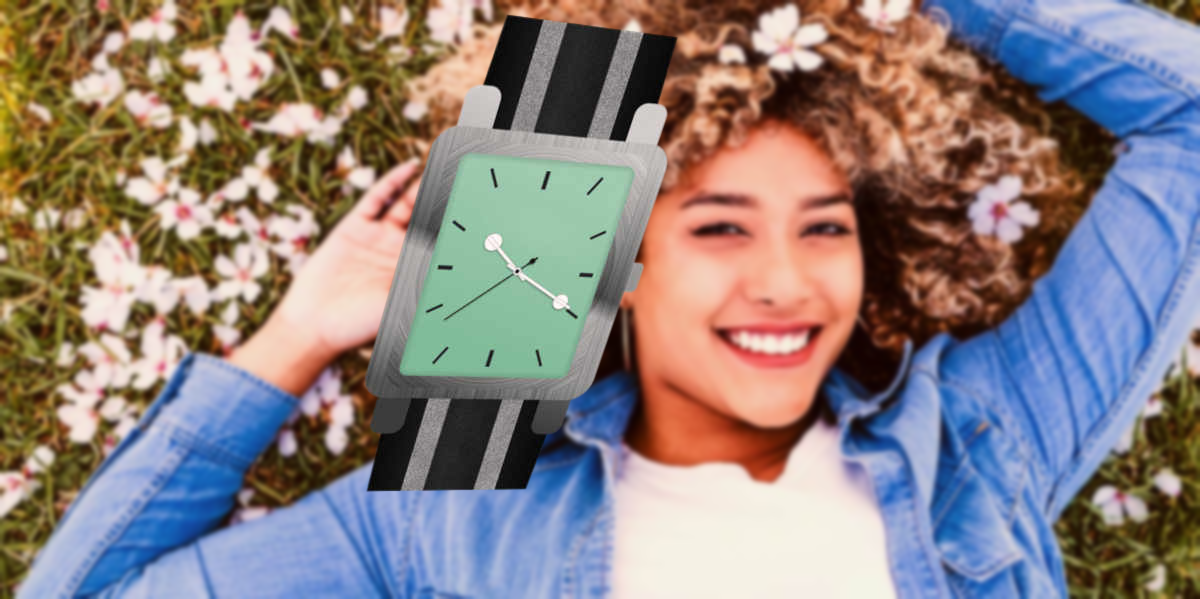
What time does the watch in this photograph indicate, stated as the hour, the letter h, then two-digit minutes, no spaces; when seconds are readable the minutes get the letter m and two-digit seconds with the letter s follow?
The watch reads 10h19m38s
